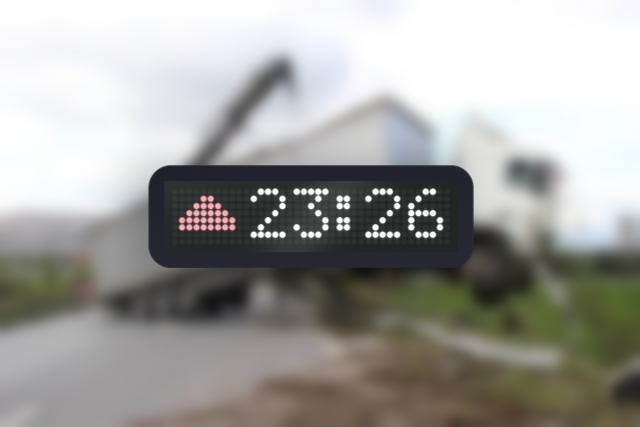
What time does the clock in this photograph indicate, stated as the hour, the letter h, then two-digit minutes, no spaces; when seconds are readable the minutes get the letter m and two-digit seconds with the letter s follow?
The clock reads 23h26
